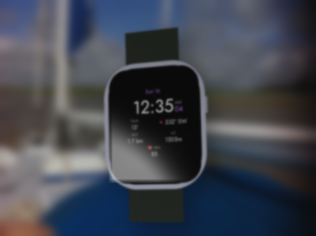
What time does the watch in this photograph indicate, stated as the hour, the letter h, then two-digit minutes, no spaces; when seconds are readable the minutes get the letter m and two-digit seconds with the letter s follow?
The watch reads 12h35
